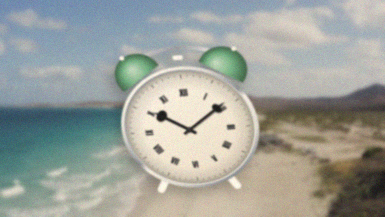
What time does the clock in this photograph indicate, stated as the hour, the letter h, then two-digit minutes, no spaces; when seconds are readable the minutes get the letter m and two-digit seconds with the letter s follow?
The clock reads 10h09
